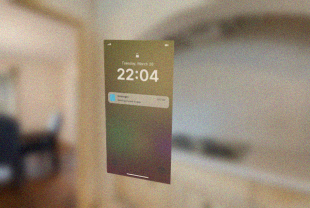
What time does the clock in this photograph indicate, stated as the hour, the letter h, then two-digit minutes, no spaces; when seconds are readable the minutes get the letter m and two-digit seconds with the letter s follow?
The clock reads 22h04
